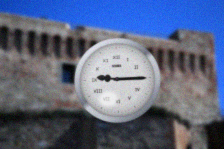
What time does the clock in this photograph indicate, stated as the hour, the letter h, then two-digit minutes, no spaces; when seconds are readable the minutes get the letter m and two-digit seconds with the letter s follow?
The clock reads 9h15
